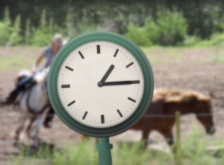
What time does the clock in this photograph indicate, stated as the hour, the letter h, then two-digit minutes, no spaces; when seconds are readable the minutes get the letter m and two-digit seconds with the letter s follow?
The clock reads 1h15
